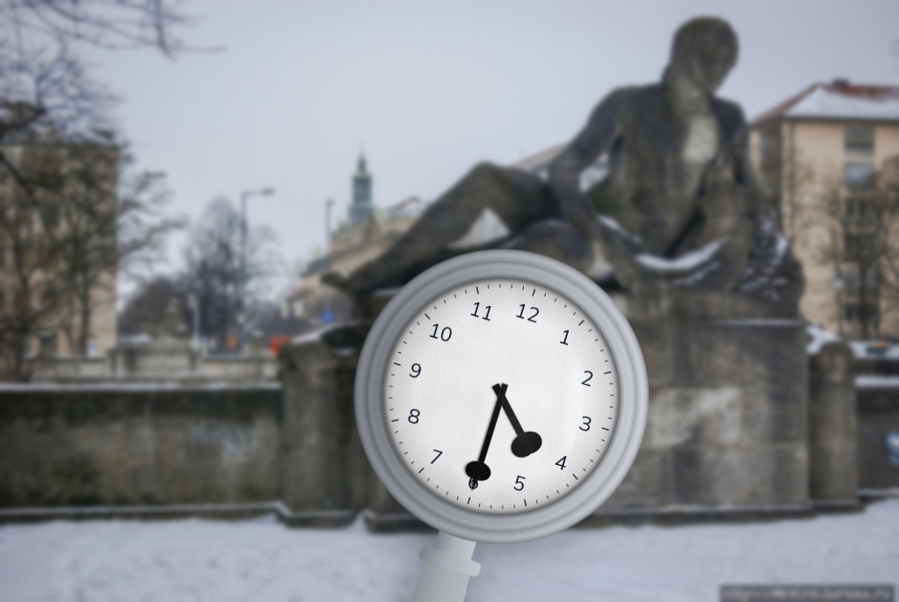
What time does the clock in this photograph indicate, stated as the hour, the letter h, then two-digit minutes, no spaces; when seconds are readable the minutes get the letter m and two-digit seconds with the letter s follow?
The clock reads 4h30
